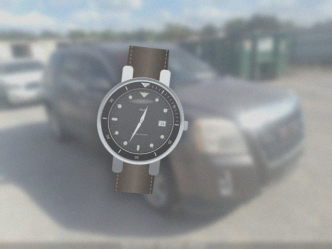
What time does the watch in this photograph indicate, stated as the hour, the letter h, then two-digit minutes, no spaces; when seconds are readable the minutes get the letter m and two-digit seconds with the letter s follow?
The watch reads 12h34
